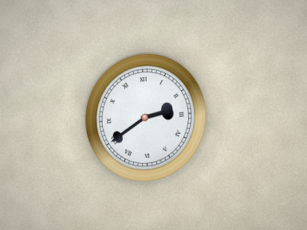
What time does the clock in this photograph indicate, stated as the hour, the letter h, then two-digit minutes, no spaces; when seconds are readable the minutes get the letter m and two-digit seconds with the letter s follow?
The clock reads 2h40
